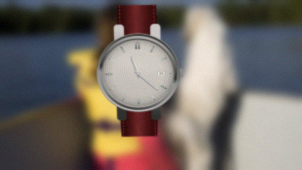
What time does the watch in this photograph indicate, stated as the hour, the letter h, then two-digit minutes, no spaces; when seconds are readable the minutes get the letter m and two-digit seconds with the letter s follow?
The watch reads 11h22
